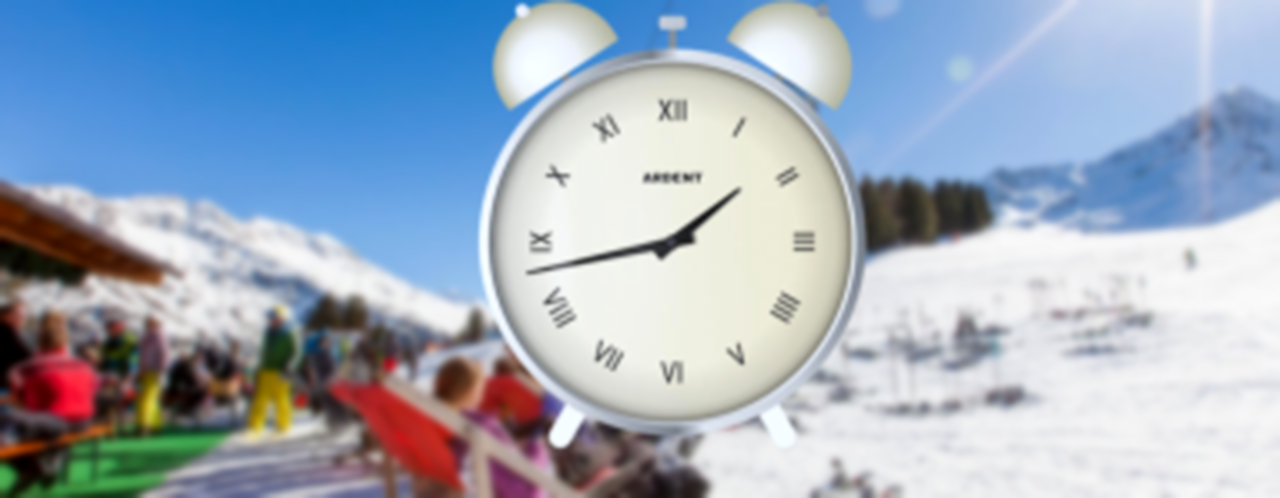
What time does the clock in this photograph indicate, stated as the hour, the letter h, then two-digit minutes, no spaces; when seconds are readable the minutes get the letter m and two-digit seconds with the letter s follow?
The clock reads 1h43
